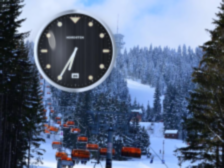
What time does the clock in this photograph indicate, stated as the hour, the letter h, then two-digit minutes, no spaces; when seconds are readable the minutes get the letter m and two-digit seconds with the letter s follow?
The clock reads 6h35
